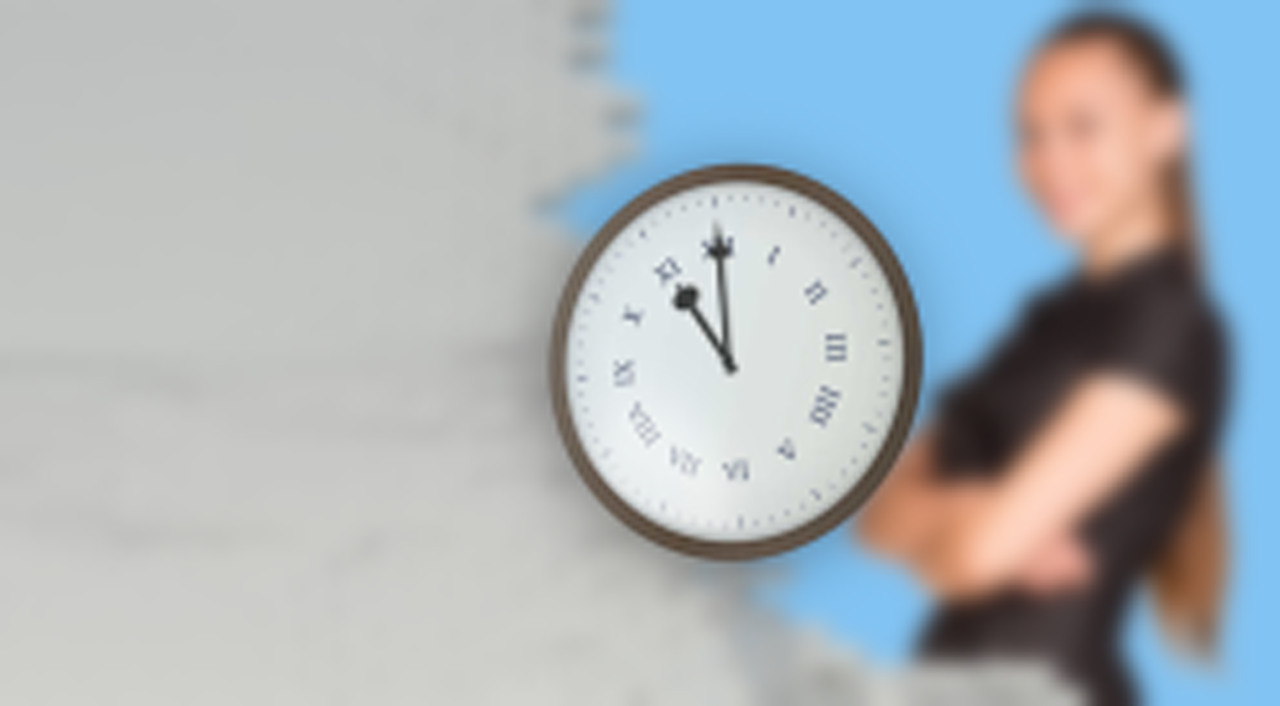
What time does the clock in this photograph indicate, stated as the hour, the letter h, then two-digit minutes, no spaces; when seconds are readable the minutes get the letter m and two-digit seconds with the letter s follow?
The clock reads 11h00
